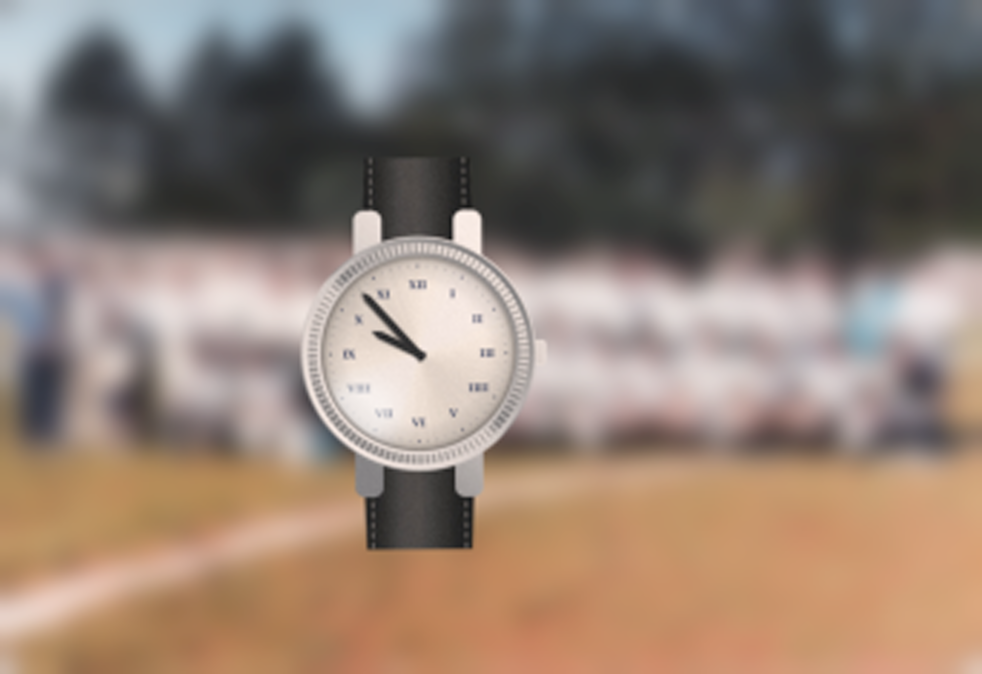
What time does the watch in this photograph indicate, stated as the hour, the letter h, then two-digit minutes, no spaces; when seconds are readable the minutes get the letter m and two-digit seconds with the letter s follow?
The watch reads 9h53
